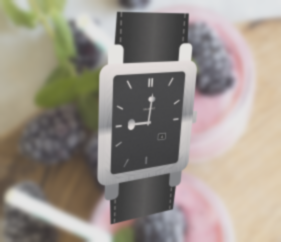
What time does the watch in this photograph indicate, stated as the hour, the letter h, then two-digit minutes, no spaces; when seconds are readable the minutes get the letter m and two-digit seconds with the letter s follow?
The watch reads 9h01
